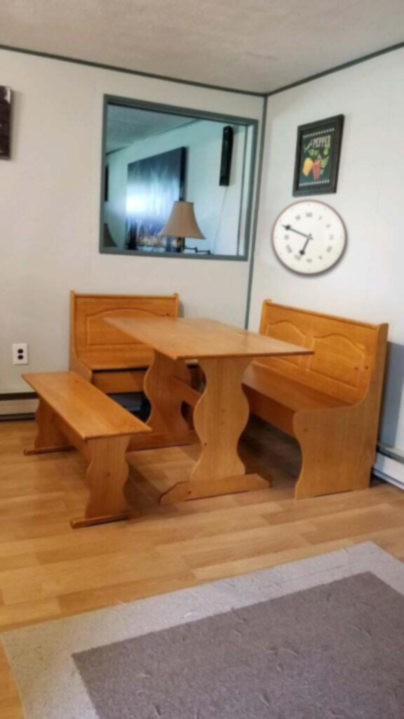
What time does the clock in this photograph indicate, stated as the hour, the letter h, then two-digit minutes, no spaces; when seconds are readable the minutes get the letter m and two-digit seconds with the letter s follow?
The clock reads 6h49
